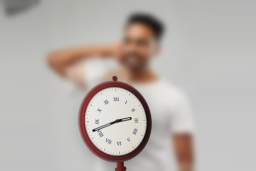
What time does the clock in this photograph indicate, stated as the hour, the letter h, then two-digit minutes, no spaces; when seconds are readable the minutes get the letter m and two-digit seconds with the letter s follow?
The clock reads 2h42
